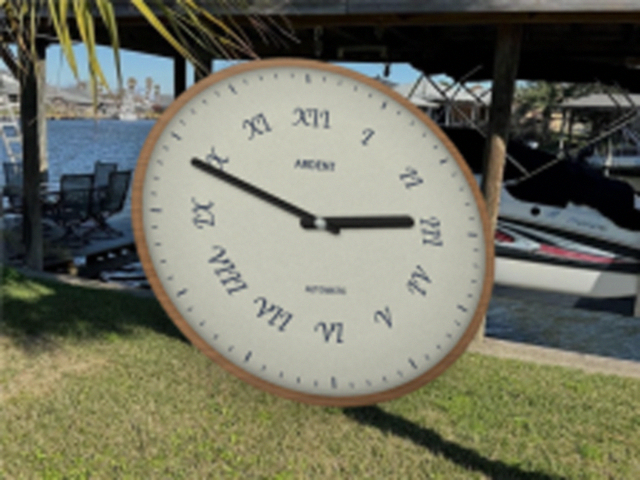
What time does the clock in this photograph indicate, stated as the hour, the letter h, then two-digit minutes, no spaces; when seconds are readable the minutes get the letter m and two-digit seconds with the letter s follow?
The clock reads 2h49
